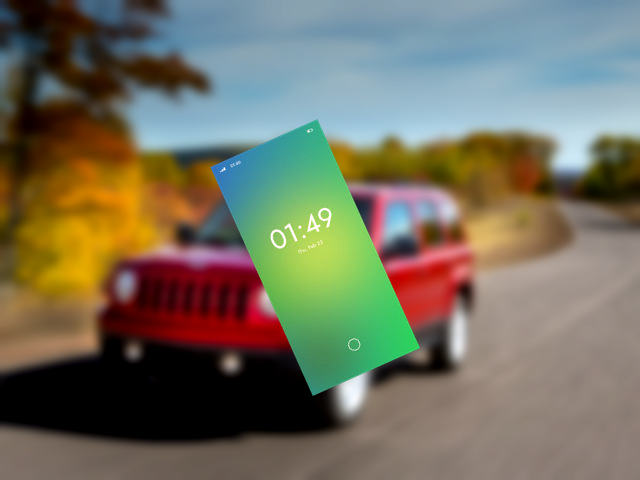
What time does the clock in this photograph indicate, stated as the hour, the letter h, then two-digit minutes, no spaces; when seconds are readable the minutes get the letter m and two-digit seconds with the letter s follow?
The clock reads 1h49
